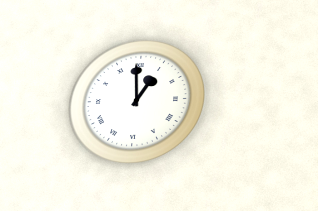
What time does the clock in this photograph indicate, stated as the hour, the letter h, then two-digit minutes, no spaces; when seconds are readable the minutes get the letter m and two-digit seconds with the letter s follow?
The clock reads 12h59
